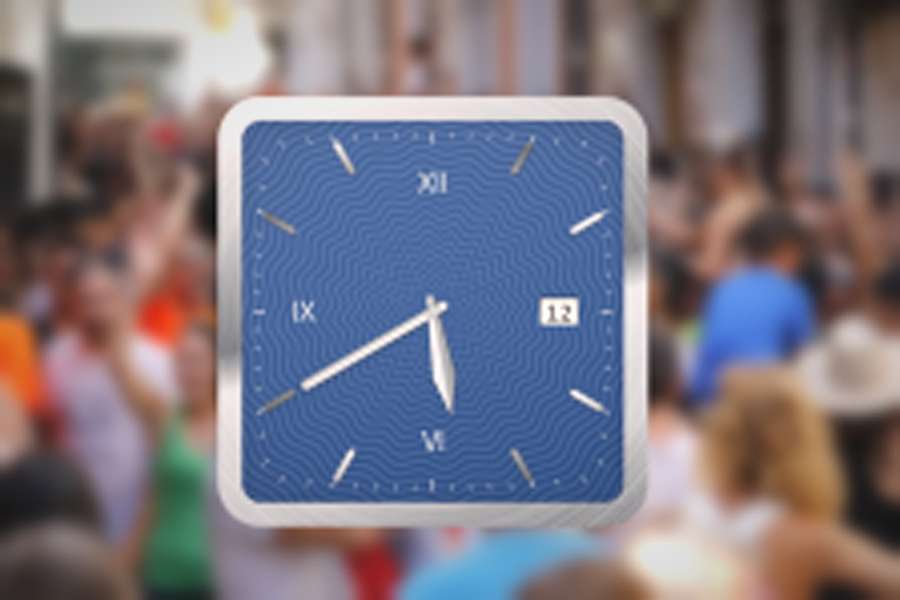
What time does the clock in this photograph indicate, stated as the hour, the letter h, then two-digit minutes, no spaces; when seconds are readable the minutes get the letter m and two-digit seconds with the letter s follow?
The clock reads 5h40
